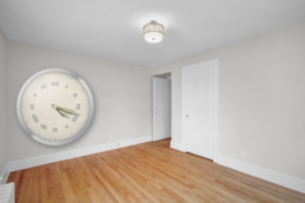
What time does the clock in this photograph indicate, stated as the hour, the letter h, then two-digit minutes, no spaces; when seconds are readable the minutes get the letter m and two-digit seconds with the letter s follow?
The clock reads 4h18
